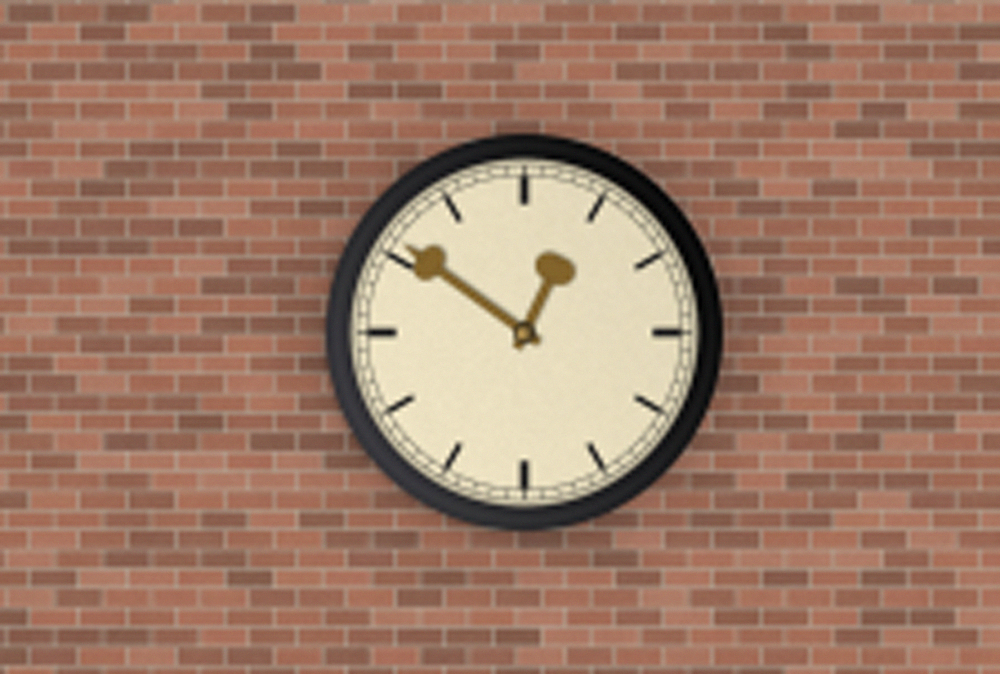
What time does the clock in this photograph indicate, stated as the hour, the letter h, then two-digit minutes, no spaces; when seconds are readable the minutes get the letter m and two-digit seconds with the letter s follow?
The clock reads 12h51
